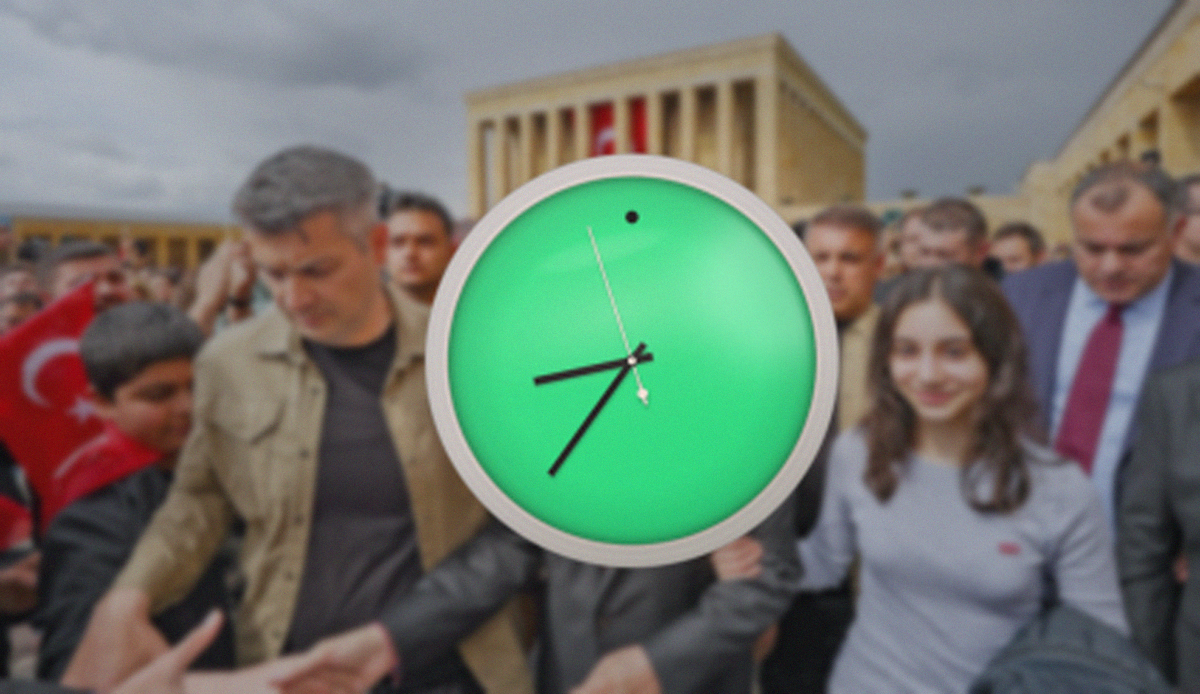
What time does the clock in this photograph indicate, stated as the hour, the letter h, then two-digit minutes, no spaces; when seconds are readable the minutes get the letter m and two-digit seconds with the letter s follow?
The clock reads 8h35m57s
